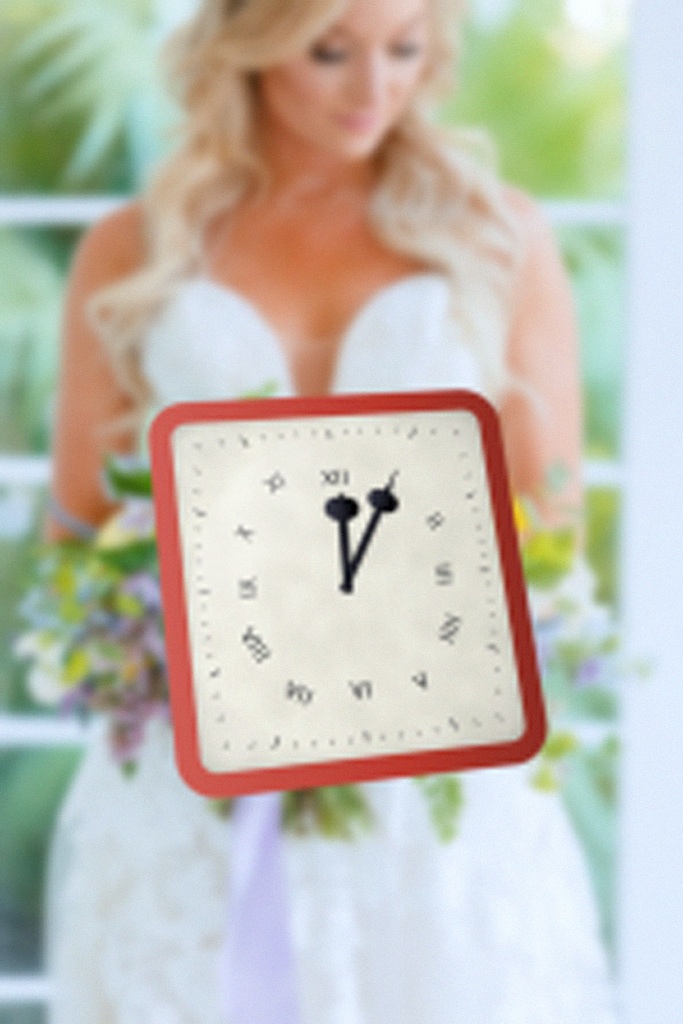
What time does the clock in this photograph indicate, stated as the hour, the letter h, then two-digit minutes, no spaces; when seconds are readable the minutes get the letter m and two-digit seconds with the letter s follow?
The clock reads 12h05
